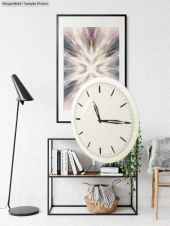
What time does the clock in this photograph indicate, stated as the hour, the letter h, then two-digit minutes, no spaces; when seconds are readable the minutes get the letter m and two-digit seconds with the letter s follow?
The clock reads 11h15
